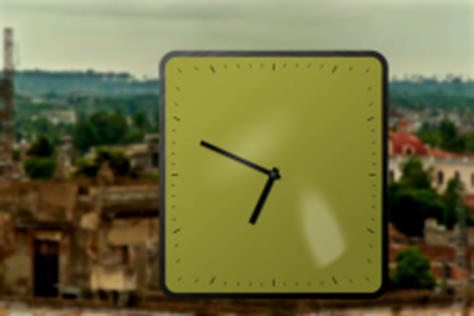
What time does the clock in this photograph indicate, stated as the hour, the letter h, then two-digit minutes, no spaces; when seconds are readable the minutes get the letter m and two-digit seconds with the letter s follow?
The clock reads 6h49
